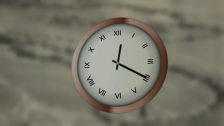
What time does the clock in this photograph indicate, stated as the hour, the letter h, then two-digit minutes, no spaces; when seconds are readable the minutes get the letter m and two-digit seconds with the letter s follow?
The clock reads 12h20
